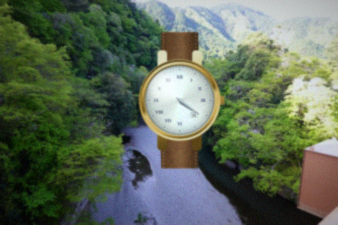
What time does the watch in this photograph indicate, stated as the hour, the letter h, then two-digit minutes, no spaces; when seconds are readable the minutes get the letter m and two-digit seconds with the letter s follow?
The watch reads 4h21
